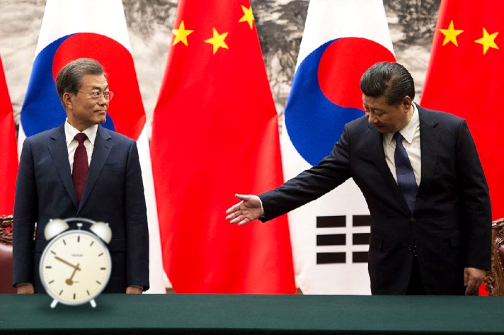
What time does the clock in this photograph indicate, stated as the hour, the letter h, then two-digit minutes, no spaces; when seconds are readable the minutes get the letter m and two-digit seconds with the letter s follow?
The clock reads 6h49
